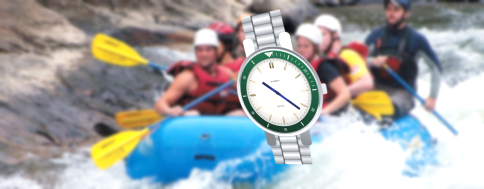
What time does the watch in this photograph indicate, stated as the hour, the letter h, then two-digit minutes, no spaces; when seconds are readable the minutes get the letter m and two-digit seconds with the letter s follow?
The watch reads 10h22
